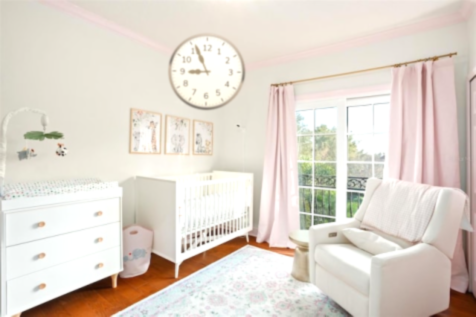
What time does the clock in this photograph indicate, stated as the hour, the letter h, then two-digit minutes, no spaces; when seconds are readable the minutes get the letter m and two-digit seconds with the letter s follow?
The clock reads 8h56
